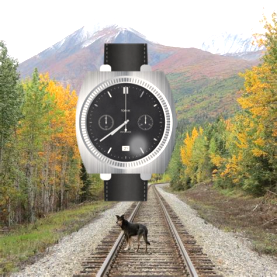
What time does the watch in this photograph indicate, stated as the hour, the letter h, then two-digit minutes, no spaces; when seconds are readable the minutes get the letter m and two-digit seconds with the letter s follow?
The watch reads 7h39
